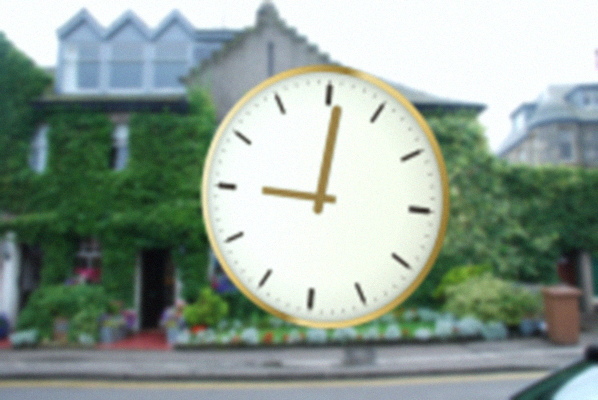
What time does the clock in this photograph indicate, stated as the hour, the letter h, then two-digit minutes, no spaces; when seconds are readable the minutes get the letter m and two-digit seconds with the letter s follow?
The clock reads 9h01
